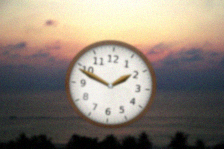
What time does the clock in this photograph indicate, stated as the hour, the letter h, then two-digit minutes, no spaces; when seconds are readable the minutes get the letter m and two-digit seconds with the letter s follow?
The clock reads 1h49
